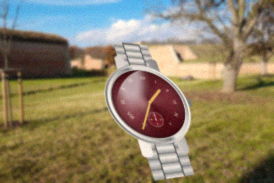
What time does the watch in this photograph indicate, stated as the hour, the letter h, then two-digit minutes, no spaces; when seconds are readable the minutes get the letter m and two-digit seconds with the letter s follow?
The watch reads 1h35
